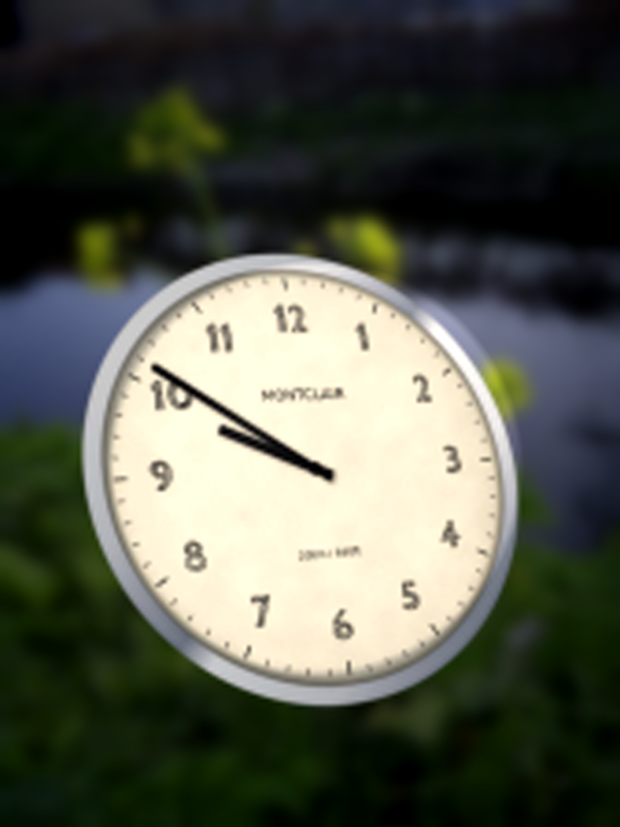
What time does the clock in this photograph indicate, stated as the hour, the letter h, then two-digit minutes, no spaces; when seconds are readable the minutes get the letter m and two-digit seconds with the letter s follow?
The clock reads 9h51
